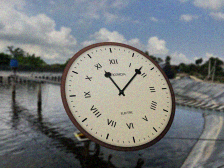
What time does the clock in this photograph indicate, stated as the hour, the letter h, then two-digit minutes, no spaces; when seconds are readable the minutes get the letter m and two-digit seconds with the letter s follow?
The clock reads 11h08
